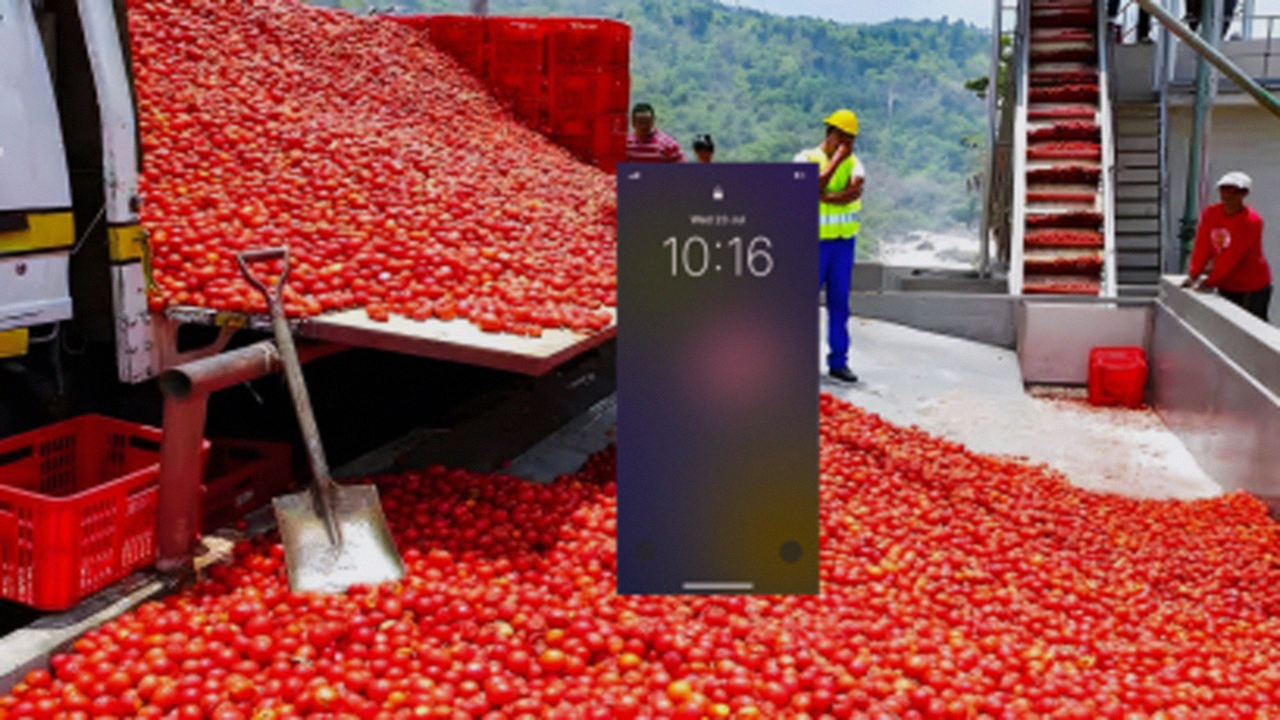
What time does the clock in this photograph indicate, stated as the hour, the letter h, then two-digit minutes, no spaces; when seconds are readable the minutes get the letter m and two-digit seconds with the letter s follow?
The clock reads 10h16
